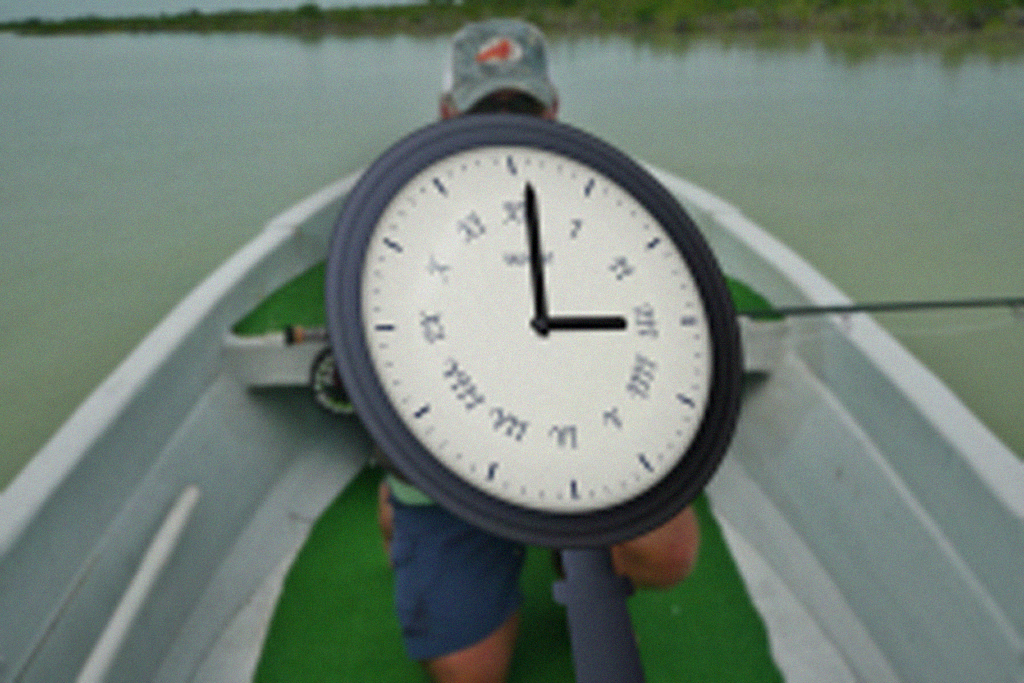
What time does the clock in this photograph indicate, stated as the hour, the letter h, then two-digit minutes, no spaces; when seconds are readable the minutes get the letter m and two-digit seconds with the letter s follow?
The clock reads 3h01
